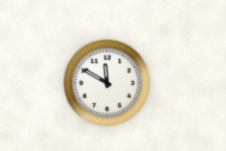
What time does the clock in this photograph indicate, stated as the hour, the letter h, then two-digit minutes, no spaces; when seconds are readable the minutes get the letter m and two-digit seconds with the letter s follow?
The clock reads 11h50
